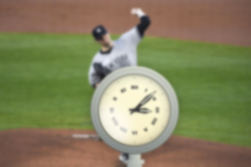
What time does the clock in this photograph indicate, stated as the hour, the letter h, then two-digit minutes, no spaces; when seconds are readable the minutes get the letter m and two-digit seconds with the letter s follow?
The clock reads 3h08
